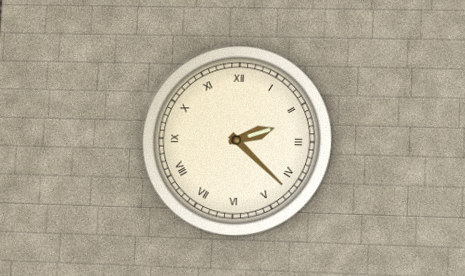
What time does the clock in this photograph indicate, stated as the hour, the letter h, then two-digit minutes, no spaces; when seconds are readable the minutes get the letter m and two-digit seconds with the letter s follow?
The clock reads 2h22
